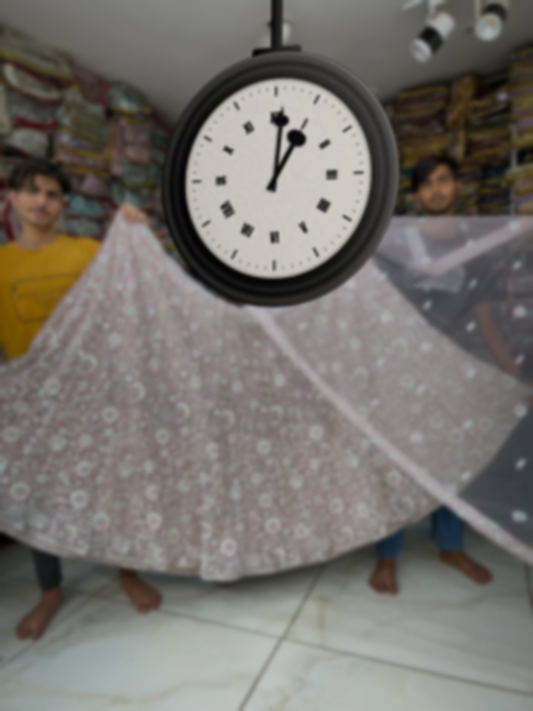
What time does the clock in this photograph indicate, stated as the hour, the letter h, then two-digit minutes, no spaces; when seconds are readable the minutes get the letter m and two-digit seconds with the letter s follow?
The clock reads 1h01
